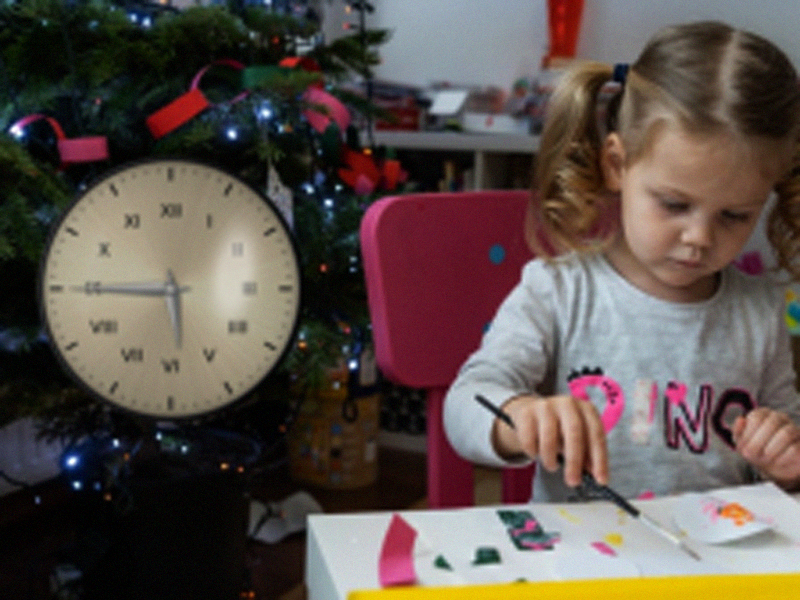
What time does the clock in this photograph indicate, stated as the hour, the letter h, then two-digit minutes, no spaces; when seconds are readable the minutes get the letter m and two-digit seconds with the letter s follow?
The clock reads 5h45
